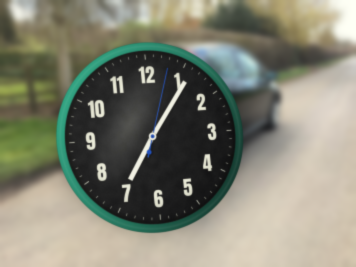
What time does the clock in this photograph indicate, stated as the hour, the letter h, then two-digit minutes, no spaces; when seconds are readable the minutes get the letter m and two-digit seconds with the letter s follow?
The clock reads 7h06m03s
